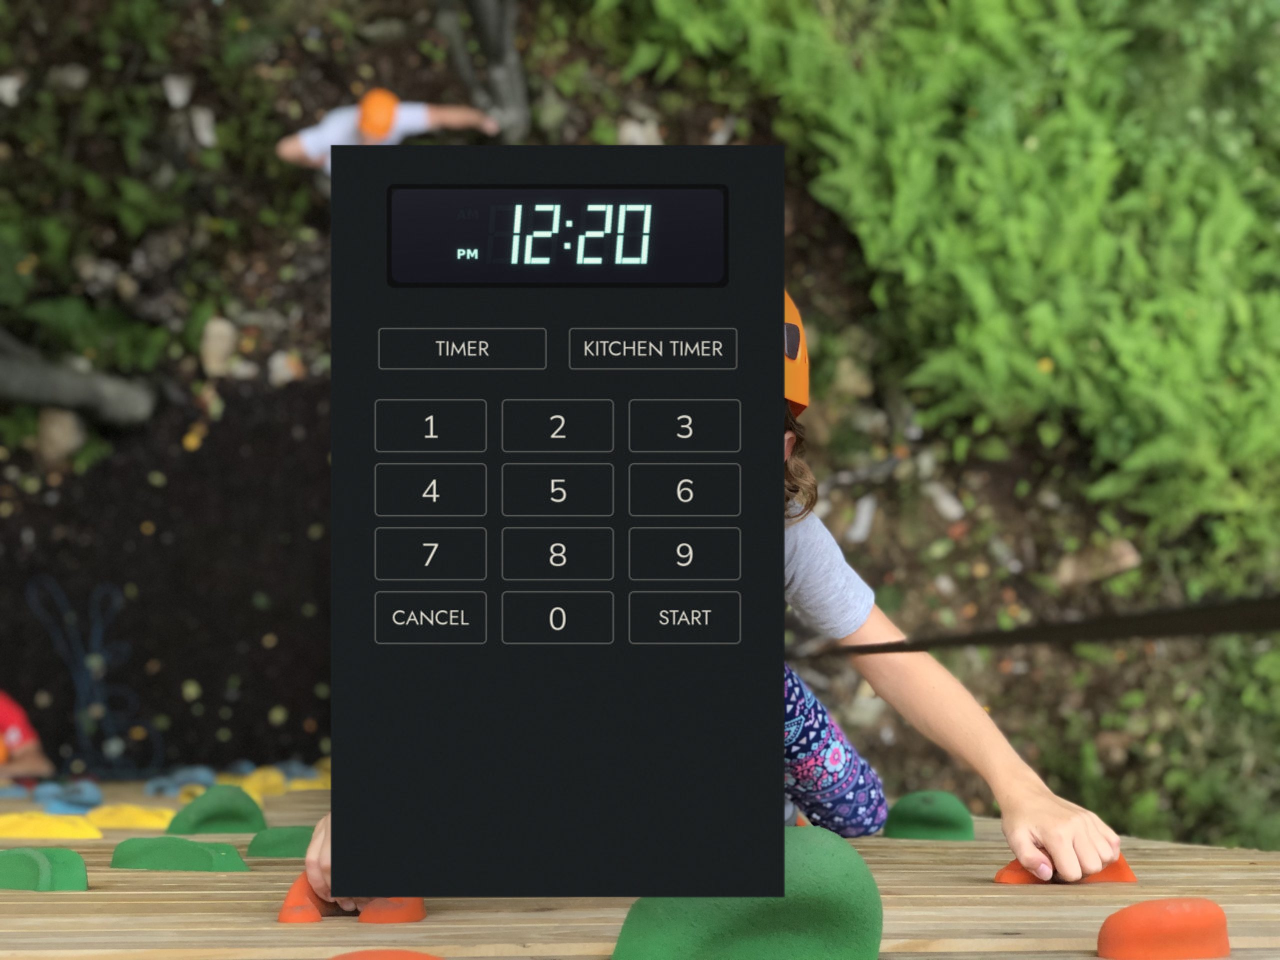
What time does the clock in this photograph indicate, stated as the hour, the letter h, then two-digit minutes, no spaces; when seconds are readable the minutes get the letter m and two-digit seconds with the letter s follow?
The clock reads 12h20
